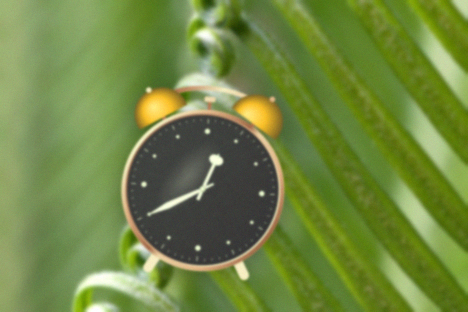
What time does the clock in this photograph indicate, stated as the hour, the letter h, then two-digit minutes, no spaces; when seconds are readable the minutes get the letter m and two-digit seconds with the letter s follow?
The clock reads 12h40
